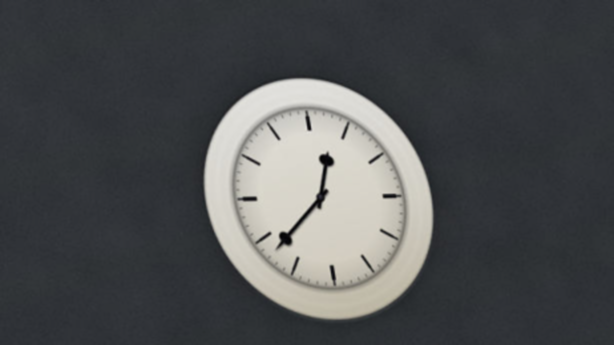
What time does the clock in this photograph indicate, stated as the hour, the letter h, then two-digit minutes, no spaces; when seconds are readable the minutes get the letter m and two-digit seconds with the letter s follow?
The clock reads 12h38
